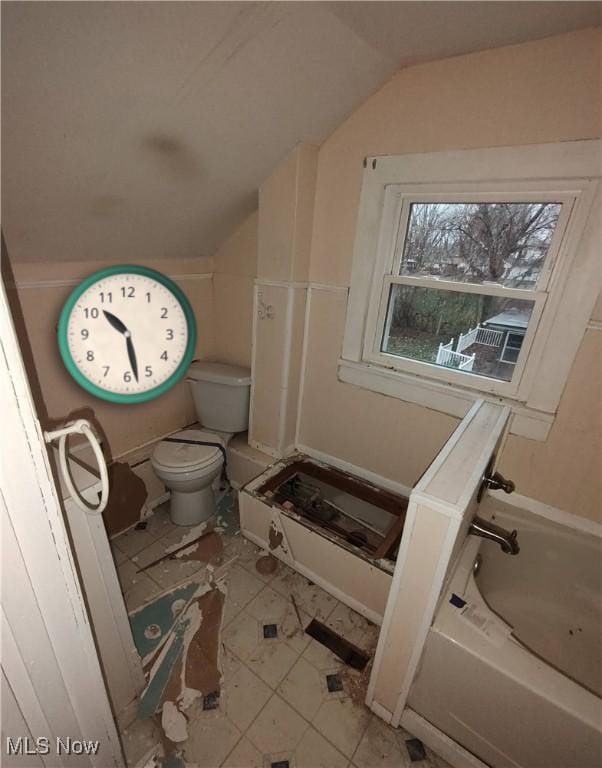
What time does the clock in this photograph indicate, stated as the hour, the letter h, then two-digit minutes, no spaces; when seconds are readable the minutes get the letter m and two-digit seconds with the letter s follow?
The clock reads 10h28
